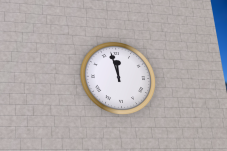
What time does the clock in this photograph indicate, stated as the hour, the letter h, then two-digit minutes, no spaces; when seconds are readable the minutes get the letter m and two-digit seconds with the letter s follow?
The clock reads 11h58
